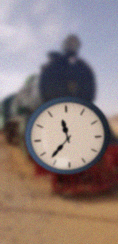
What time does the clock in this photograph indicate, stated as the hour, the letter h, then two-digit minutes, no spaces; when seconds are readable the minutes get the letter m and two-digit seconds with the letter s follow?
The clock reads 11h37
